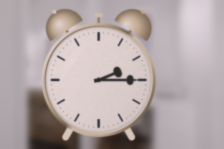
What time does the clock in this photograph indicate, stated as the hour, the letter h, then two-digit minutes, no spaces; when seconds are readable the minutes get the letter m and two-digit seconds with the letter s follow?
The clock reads 2h15
